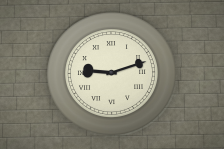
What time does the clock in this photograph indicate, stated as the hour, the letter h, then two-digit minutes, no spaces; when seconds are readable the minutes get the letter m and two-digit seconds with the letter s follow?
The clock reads 9h12
